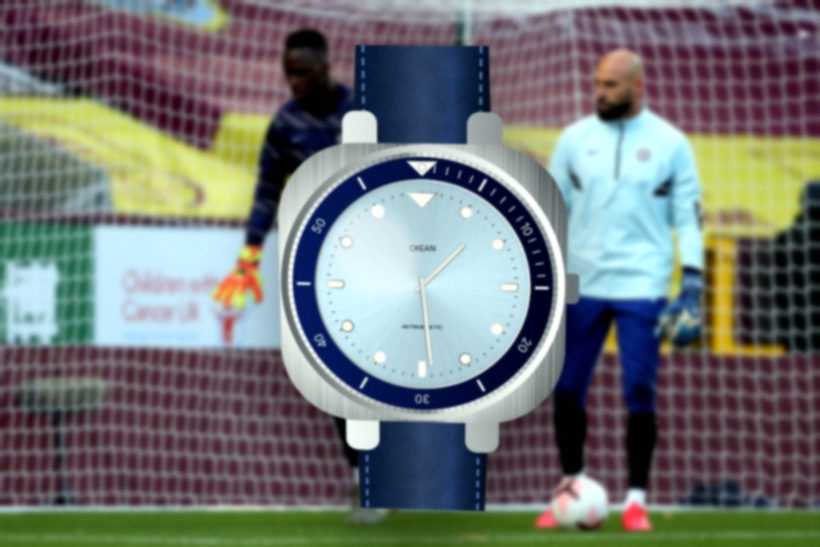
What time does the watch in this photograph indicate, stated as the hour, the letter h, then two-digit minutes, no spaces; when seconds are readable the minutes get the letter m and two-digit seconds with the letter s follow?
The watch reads 1h29
